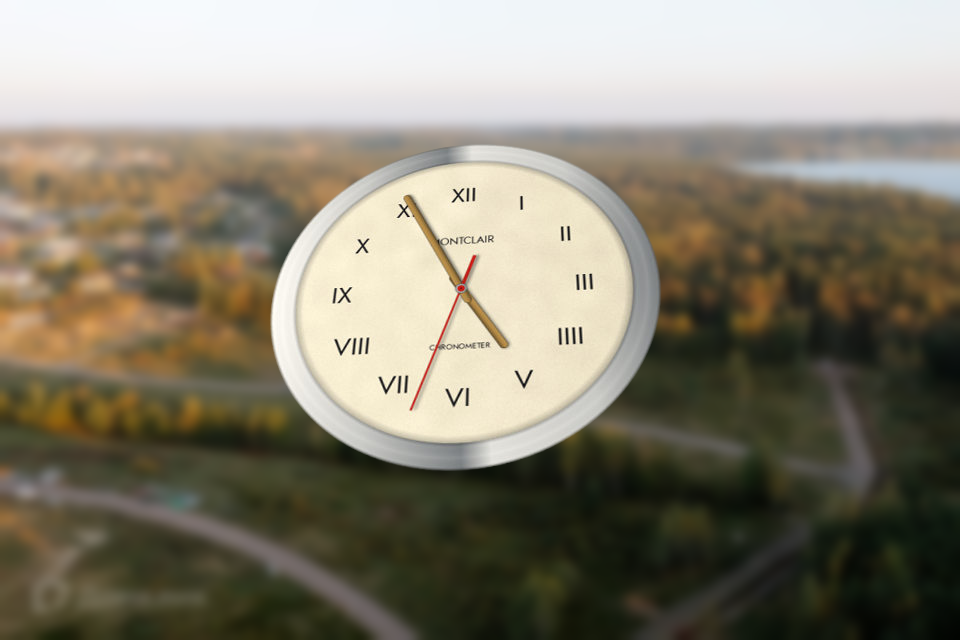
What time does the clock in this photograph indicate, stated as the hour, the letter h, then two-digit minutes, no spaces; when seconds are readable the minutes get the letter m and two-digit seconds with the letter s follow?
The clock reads 4h55m33s
